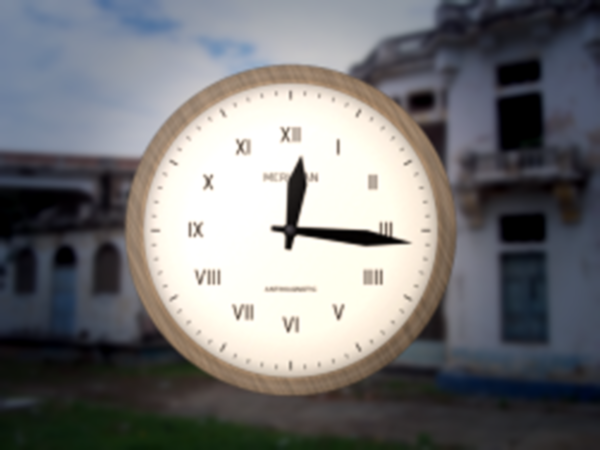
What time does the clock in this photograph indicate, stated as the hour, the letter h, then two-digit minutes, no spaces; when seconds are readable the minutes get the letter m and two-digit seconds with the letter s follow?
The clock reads 12h16
